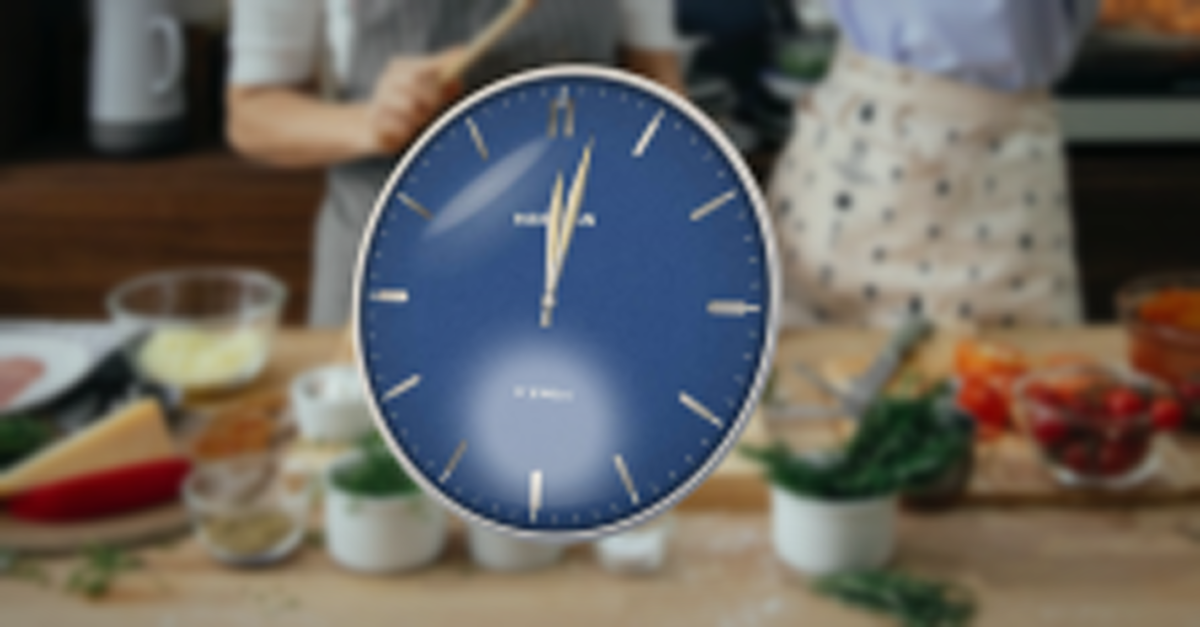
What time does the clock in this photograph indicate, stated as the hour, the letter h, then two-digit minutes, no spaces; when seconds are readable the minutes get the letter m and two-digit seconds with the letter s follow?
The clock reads 12h02
